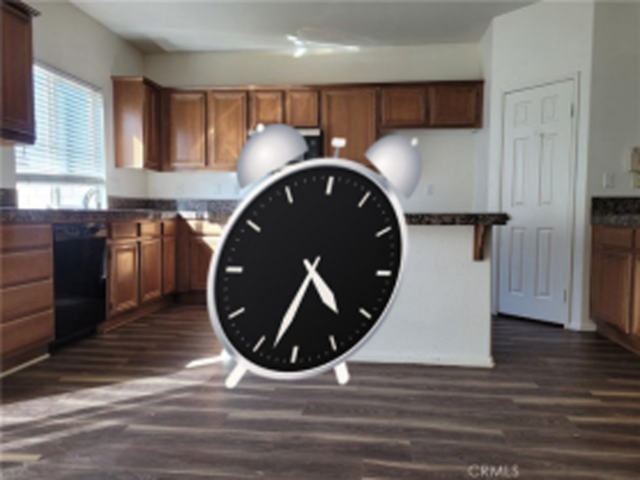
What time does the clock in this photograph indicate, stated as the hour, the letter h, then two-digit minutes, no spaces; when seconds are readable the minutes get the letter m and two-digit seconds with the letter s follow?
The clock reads 4h33
